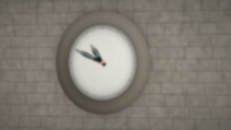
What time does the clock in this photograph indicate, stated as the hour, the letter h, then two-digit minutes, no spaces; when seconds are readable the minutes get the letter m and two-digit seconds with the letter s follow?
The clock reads 10h49
